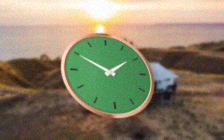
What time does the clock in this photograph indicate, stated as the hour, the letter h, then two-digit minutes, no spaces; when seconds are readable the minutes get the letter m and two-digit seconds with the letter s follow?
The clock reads 1h50
